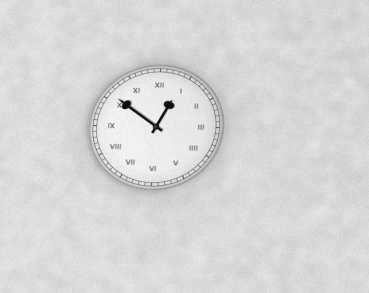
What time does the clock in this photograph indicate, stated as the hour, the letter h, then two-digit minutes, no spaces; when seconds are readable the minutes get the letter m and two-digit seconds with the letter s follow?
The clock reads 12h51
